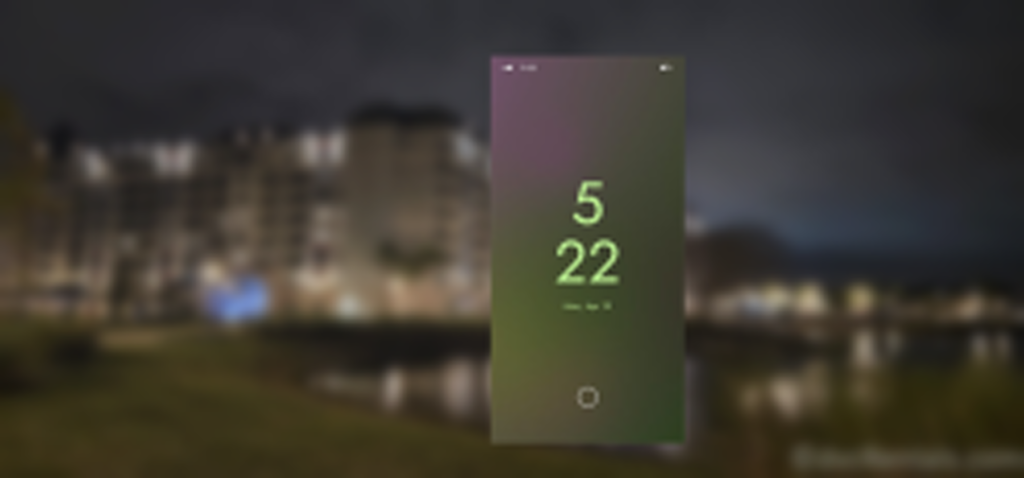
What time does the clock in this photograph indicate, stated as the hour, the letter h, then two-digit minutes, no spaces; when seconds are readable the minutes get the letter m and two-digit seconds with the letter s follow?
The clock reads 5h22
